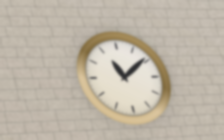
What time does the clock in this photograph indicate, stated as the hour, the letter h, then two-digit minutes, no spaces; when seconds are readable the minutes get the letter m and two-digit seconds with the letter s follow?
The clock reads 11h09
